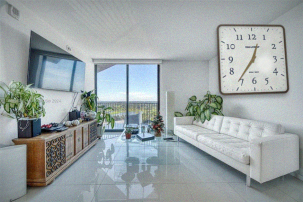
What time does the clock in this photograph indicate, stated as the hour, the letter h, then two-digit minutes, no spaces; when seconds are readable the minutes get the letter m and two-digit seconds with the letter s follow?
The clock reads 12h36
